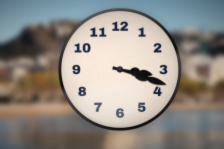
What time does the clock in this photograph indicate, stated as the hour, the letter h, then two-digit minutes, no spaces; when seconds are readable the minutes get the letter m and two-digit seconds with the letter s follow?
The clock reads 3h18
